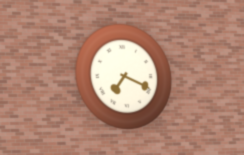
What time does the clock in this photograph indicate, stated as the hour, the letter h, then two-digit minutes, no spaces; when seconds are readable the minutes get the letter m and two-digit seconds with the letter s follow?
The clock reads 7h19
